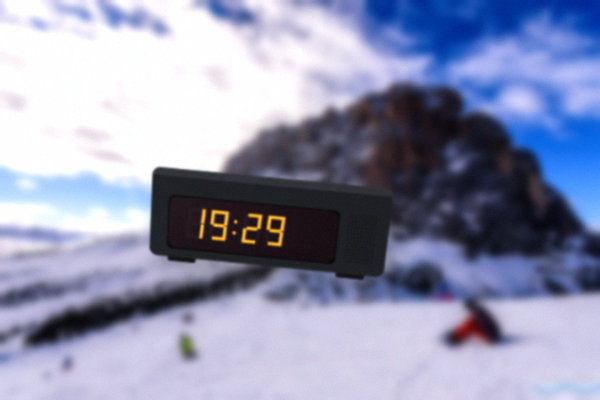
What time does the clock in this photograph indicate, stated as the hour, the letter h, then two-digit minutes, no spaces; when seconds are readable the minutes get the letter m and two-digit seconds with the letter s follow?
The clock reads 19h29
